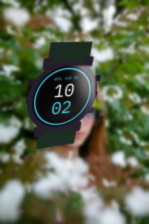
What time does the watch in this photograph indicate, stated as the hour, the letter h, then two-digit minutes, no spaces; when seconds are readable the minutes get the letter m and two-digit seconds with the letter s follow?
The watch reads 10h02
